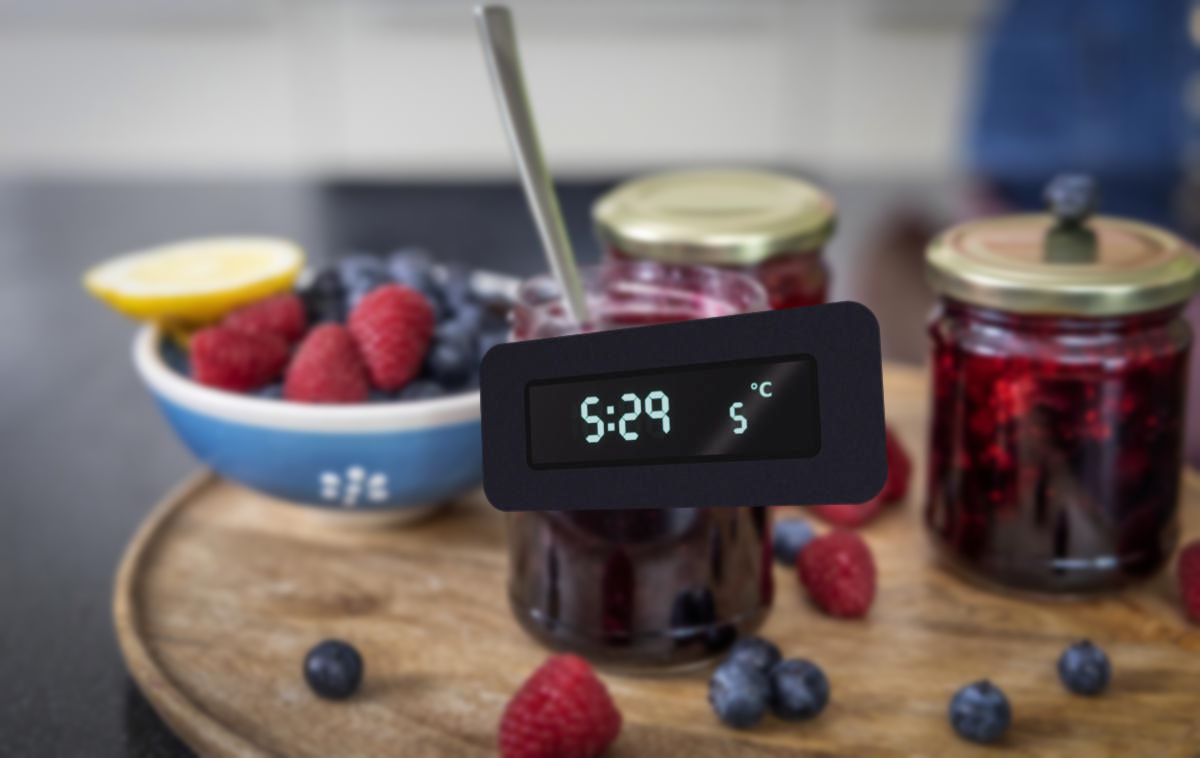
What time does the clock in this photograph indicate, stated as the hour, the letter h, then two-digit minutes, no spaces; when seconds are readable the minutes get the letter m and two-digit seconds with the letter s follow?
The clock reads 5h29
